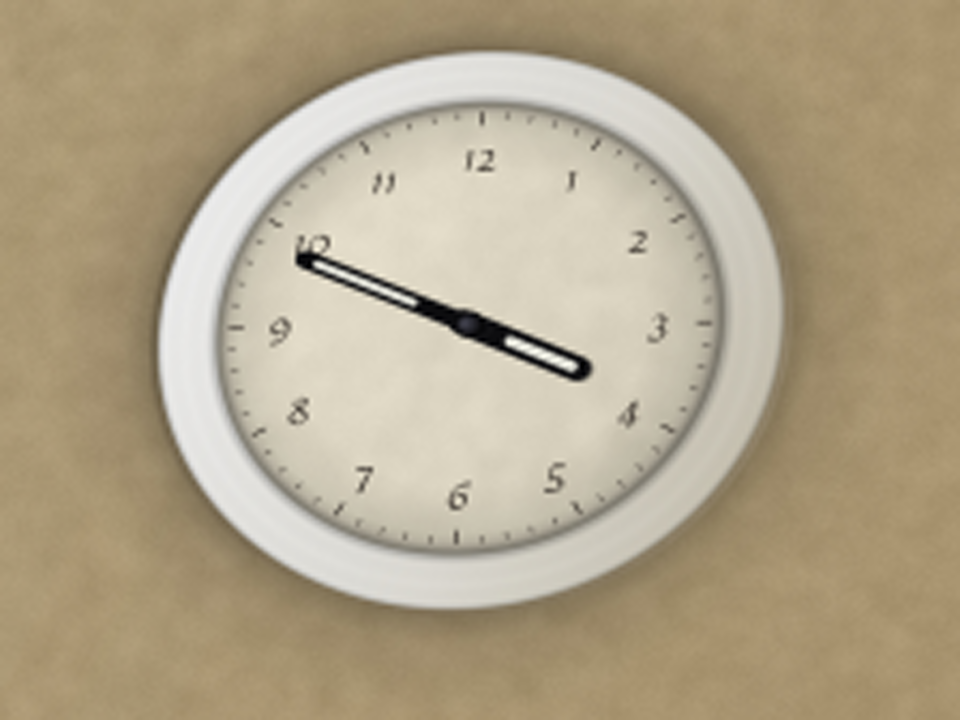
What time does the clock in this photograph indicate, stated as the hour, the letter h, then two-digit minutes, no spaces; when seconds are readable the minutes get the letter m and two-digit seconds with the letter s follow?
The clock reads 3h49
